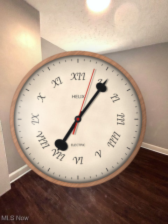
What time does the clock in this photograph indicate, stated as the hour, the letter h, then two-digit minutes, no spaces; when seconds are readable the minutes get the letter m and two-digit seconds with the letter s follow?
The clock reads 7h06m03s
